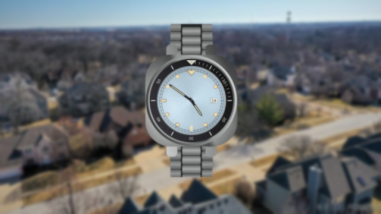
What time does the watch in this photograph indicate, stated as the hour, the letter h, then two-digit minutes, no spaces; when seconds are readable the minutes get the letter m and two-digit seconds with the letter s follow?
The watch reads 4h51
